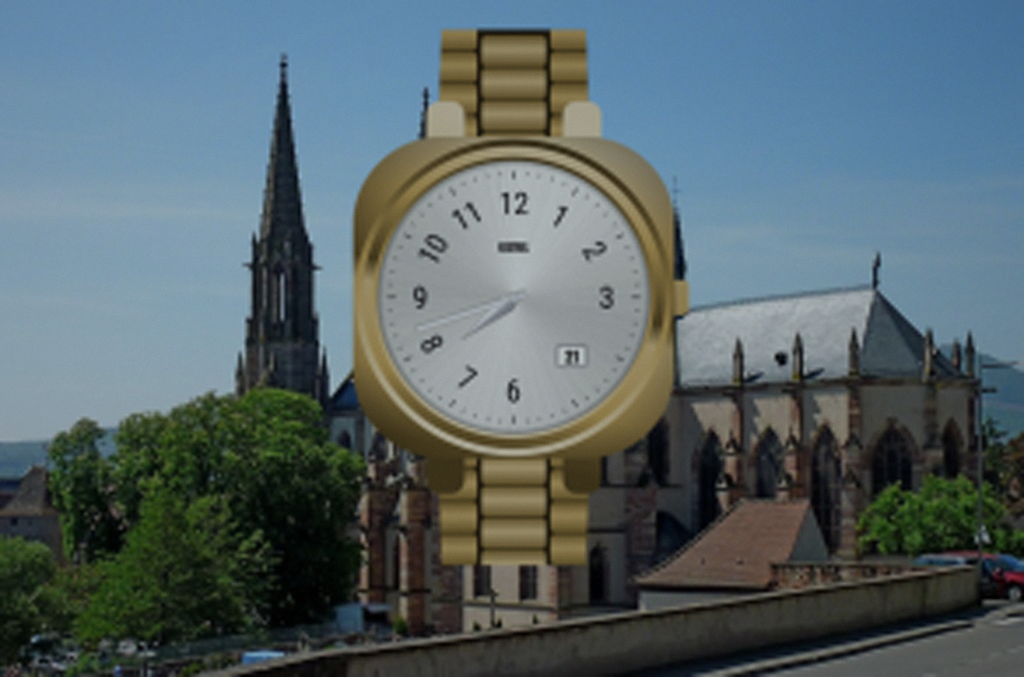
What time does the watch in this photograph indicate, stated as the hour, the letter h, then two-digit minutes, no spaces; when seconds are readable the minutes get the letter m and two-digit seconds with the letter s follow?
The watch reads 7h42
